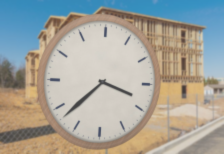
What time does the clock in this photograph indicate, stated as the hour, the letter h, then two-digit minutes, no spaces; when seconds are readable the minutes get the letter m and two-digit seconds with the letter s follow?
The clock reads 3h38
